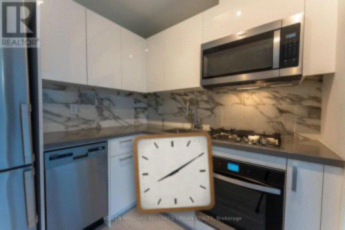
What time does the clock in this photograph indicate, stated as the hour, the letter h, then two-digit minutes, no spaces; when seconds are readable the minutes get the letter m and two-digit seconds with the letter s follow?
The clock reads 8h10
